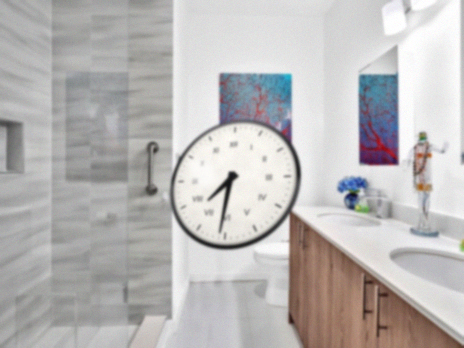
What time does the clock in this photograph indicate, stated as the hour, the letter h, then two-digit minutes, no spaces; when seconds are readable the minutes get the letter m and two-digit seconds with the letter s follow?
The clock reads 7h31
